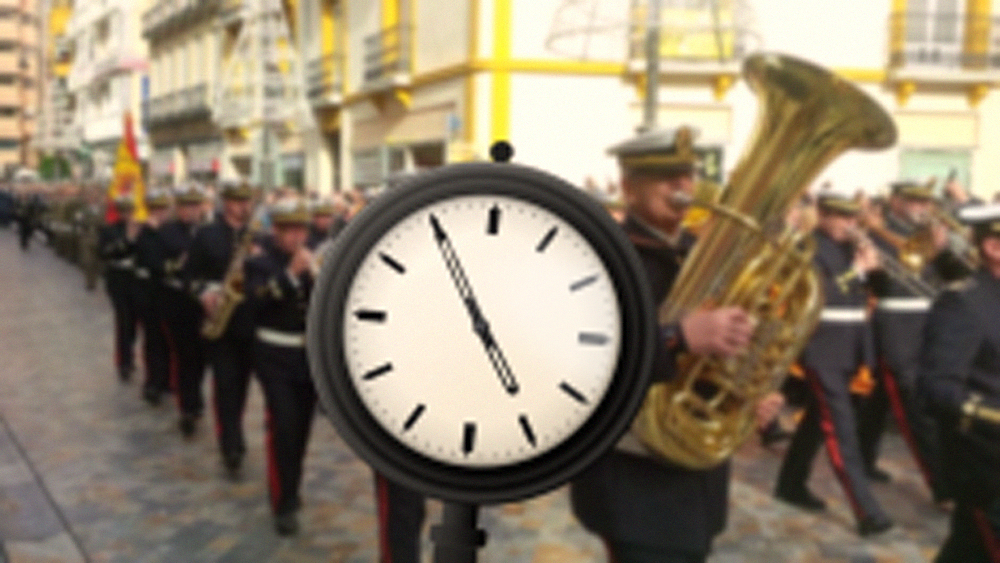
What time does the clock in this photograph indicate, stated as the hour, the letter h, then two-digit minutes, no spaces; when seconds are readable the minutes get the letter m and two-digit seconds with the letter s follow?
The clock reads 4h55
